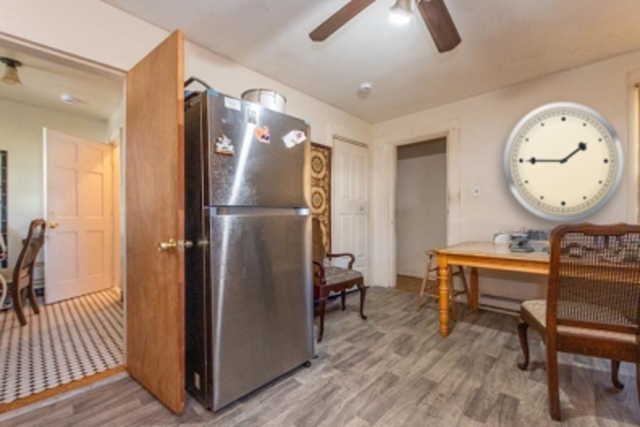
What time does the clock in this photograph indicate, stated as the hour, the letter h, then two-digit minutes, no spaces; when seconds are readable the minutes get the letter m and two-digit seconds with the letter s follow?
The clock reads 1h45
